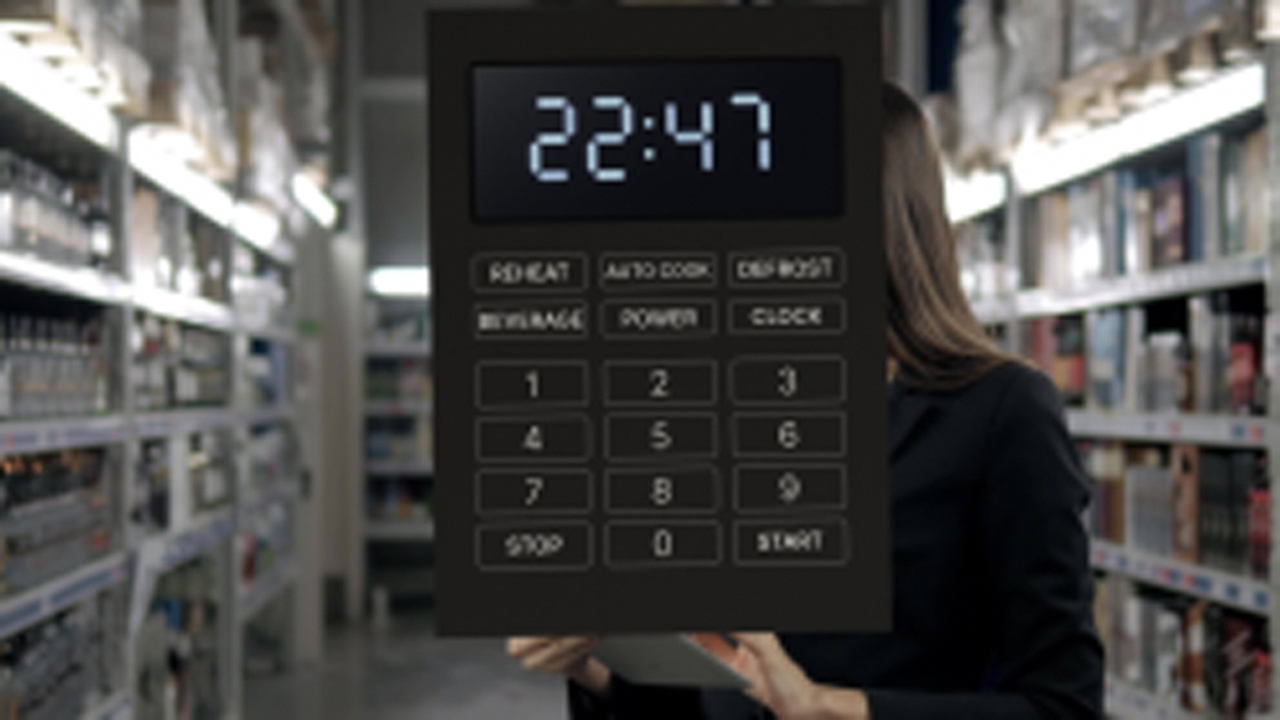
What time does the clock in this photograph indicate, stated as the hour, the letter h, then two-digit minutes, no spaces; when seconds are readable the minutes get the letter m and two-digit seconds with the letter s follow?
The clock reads 22h47
